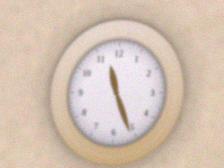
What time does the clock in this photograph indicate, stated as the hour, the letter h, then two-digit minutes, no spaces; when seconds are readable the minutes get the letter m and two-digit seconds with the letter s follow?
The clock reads 11h26
